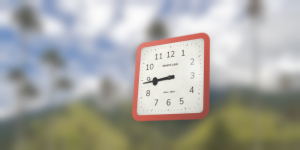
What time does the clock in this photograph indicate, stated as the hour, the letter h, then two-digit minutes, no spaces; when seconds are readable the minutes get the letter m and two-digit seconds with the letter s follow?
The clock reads 8h44
